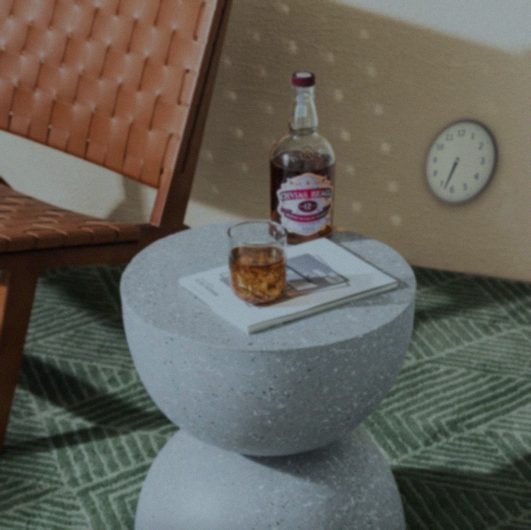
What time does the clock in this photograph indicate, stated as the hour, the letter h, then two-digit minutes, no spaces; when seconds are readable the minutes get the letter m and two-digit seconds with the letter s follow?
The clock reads 6h33
